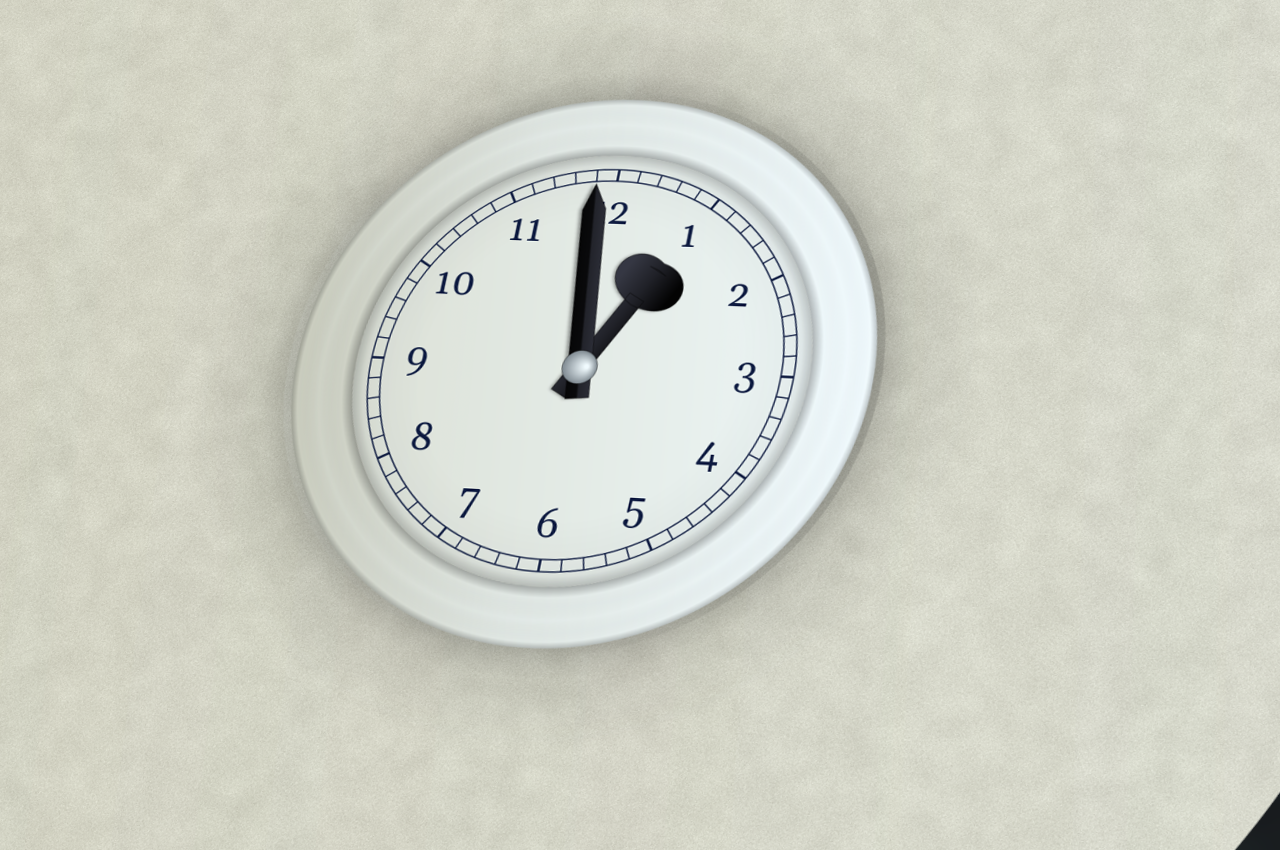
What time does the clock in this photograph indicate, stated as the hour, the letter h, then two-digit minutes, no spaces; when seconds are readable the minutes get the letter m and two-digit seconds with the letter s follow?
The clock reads 12h59
